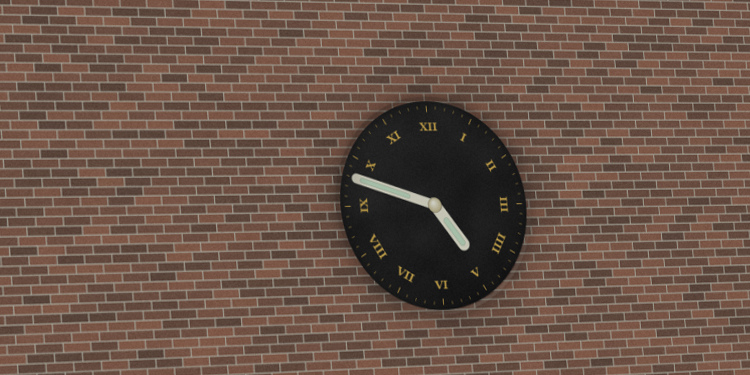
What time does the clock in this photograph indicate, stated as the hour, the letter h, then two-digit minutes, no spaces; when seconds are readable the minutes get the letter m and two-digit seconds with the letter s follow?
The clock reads 4h48
